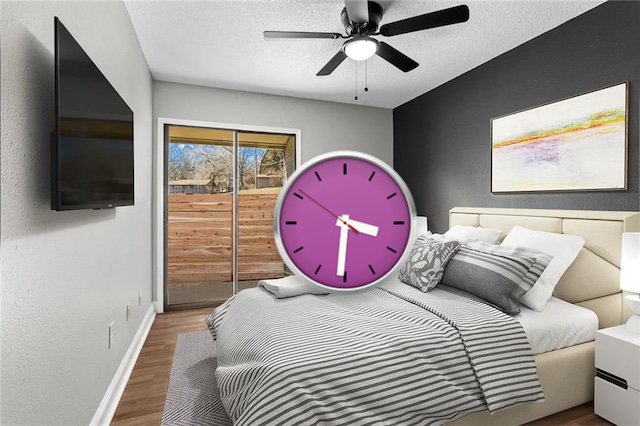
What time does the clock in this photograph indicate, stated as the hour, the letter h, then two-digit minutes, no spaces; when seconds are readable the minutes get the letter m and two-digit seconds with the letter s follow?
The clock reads 3h30m51s
